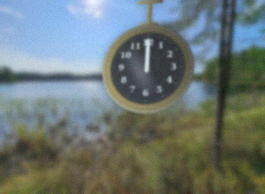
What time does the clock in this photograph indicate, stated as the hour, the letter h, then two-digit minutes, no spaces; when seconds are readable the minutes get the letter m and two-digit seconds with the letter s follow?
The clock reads 12h00
